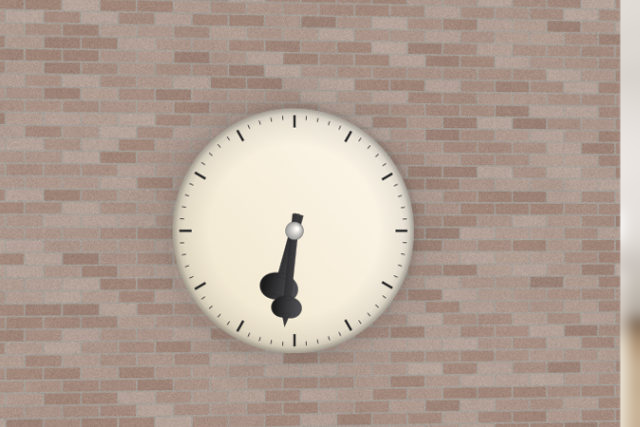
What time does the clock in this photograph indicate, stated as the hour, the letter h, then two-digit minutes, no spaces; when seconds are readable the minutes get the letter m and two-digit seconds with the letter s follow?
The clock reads 6h31
